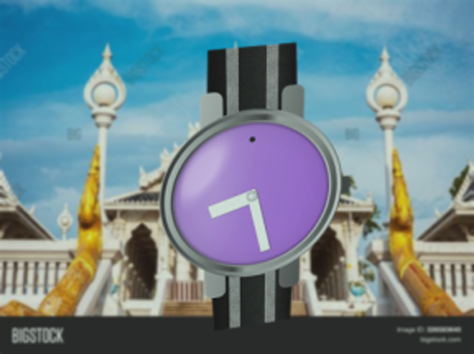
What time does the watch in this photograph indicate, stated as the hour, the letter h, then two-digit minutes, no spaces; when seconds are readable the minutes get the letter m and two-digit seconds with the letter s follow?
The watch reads 8h28
